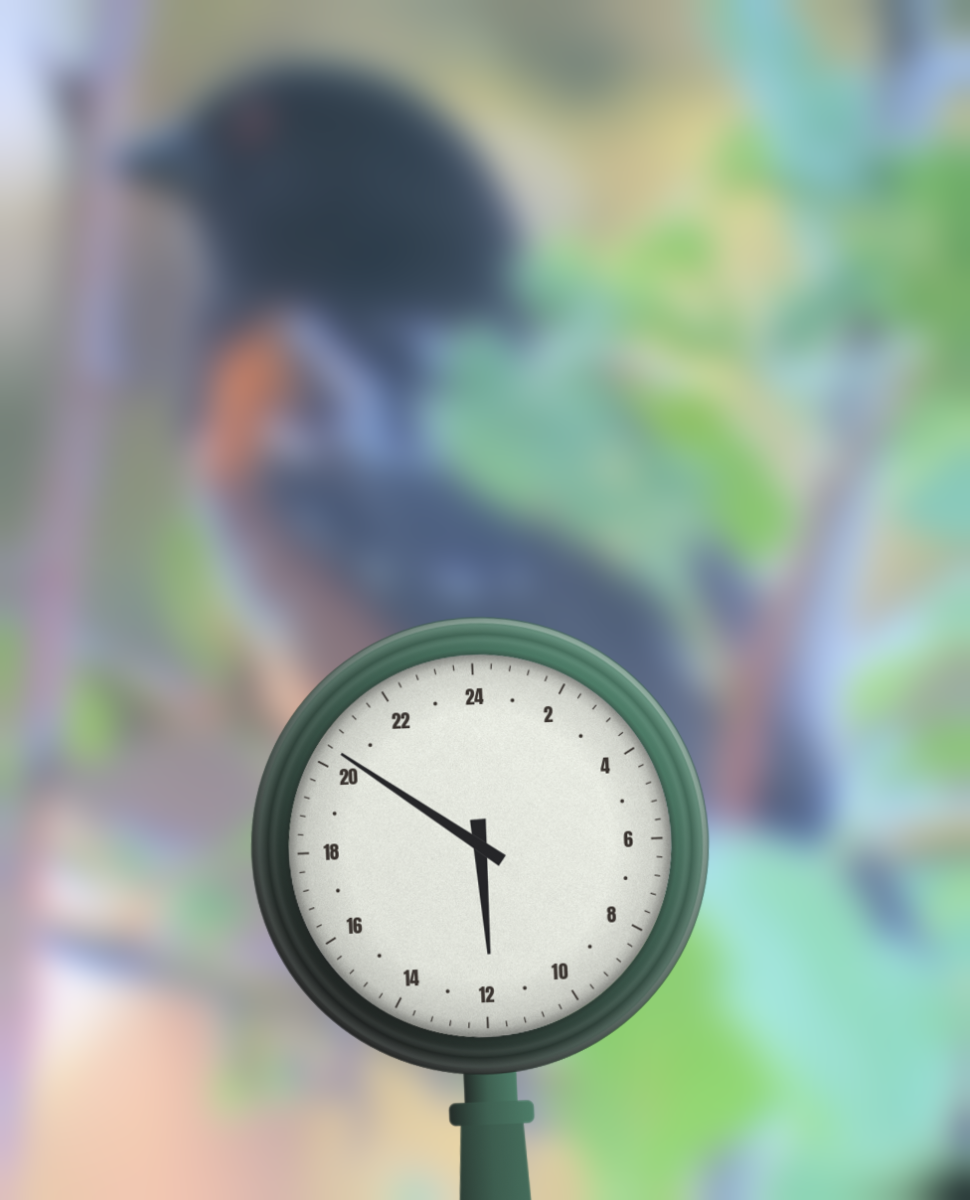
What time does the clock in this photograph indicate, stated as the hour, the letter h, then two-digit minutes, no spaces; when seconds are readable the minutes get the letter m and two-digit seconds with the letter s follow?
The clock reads 11h51
